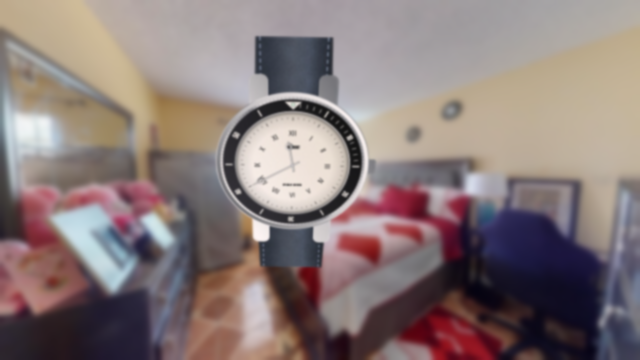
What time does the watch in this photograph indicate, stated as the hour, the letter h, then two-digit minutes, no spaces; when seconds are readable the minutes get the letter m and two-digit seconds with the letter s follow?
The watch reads 11h40
